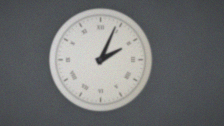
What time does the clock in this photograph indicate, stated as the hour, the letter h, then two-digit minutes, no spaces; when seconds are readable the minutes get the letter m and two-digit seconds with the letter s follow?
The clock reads 2h04
